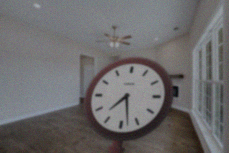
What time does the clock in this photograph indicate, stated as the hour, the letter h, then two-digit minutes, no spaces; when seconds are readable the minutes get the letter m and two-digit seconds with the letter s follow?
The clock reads 7h28
